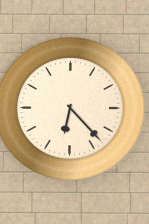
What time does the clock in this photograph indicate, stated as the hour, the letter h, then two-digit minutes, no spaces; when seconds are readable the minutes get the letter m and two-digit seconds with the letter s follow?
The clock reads 6h23
